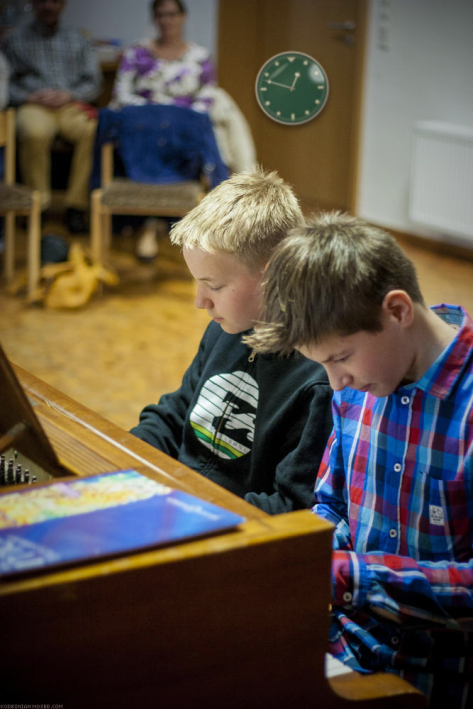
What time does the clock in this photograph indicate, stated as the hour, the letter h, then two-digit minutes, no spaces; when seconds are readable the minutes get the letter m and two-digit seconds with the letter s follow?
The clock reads 12h48
